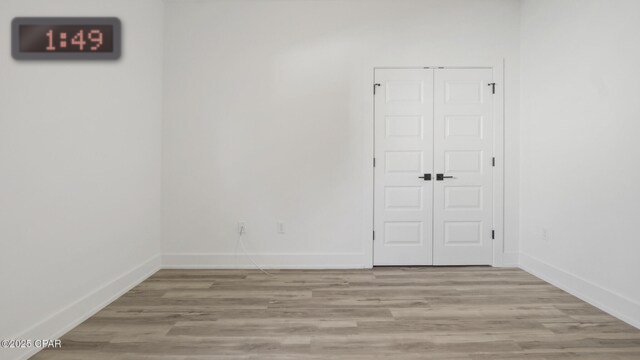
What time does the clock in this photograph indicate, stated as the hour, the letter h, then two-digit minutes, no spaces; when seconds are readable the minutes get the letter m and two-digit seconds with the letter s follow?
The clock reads 1h49
